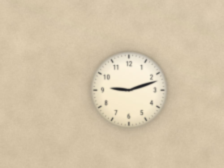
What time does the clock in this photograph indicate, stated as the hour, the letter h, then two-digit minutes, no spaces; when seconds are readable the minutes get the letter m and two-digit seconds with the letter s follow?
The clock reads 9h12
